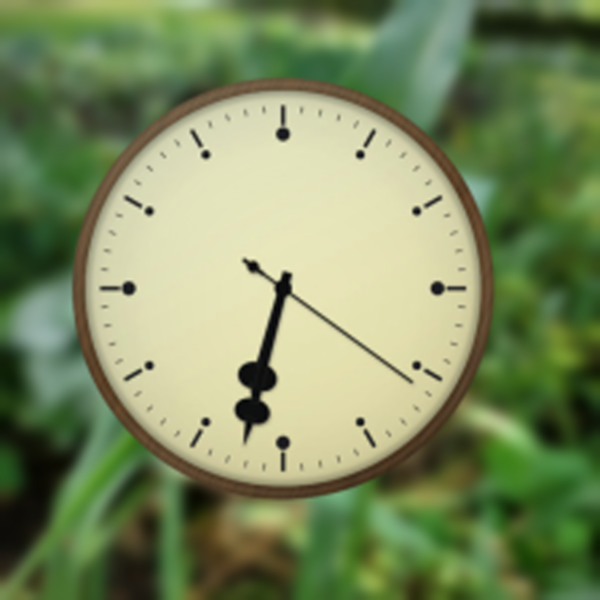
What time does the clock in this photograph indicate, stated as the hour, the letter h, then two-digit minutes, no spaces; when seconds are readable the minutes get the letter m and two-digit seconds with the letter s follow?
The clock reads 6h32m21s
